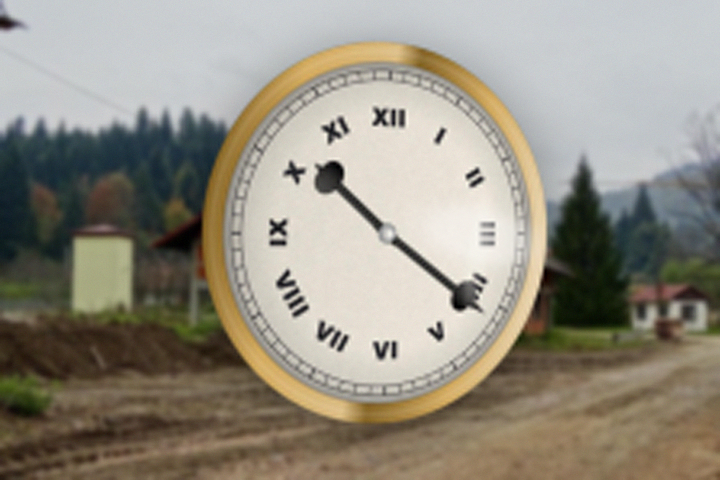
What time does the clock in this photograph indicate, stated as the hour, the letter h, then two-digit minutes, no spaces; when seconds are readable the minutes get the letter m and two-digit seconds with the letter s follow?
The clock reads 10h21
